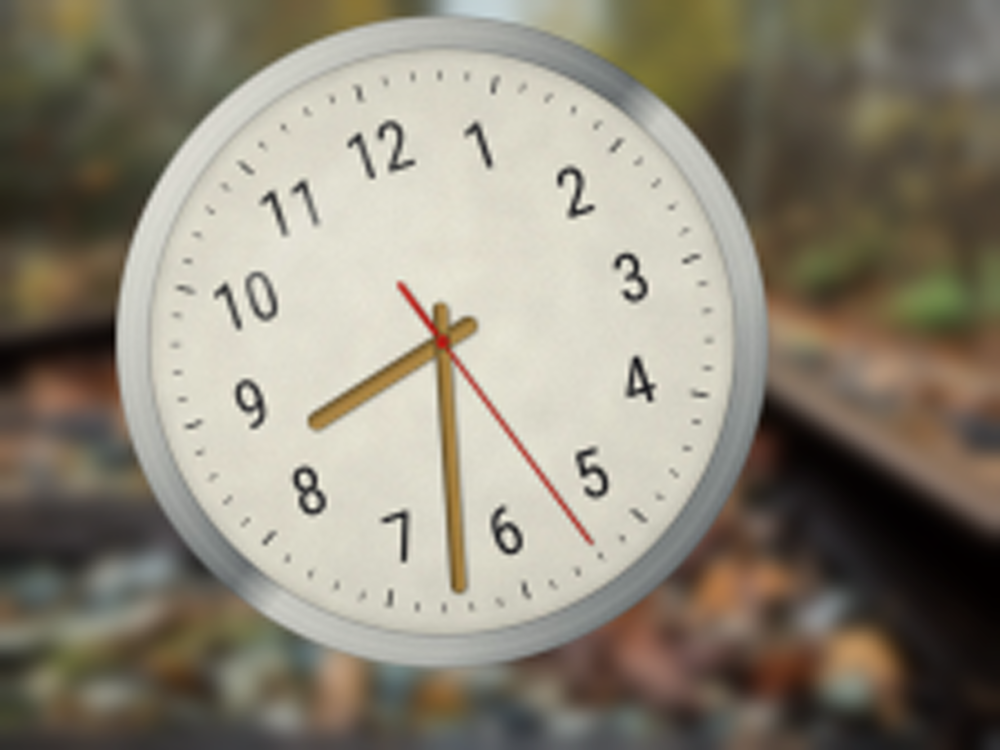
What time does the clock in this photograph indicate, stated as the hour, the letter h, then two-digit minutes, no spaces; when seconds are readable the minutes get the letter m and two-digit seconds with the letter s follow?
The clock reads 8h32m27s
